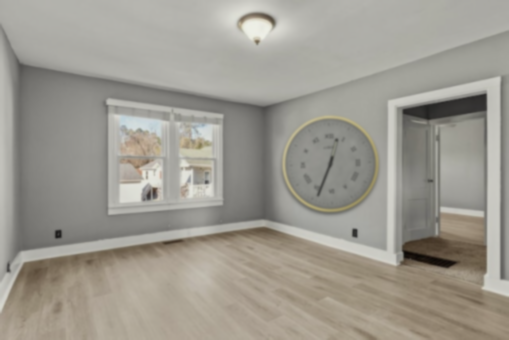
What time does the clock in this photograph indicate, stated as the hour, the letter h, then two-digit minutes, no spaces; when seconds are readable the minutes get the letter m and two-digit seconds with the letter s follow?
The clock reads 12h34
